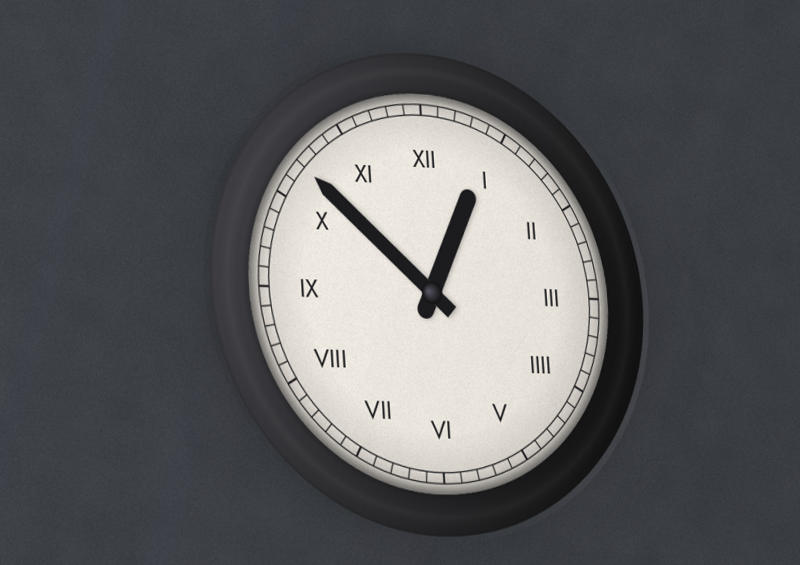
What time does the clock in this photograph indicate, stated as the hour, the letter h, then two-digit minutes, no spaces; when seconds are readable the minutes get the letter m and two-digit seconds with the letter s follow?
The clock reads 12h52
